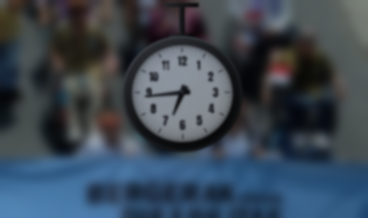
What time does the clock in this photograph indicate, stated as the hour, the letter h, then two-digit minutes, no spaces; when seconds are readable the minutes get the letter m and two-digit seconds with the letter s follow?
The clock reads 6h44
